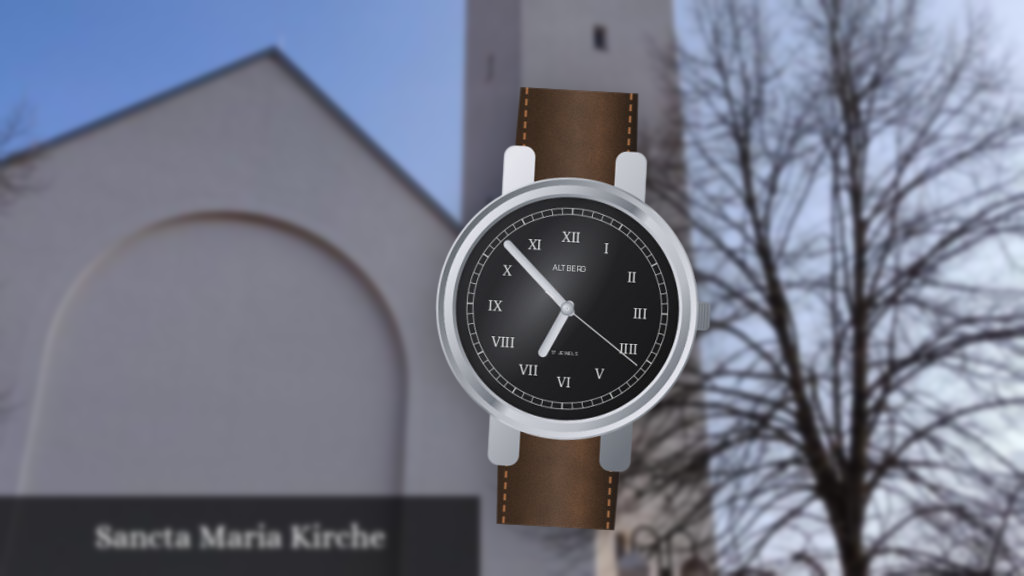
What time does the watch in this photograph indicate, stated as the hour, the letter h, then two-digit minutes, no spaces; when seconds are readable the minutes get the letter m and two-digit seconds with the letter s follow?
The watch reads 6h52m21s
